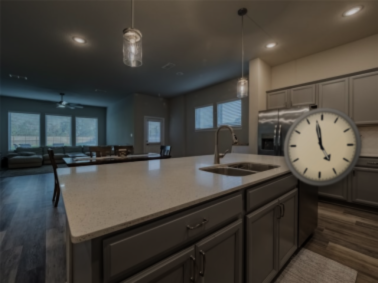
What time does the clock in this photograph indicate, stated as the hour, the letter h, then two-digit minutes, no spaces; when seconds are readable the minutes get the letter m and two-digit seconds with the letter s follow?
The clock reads 4h58
